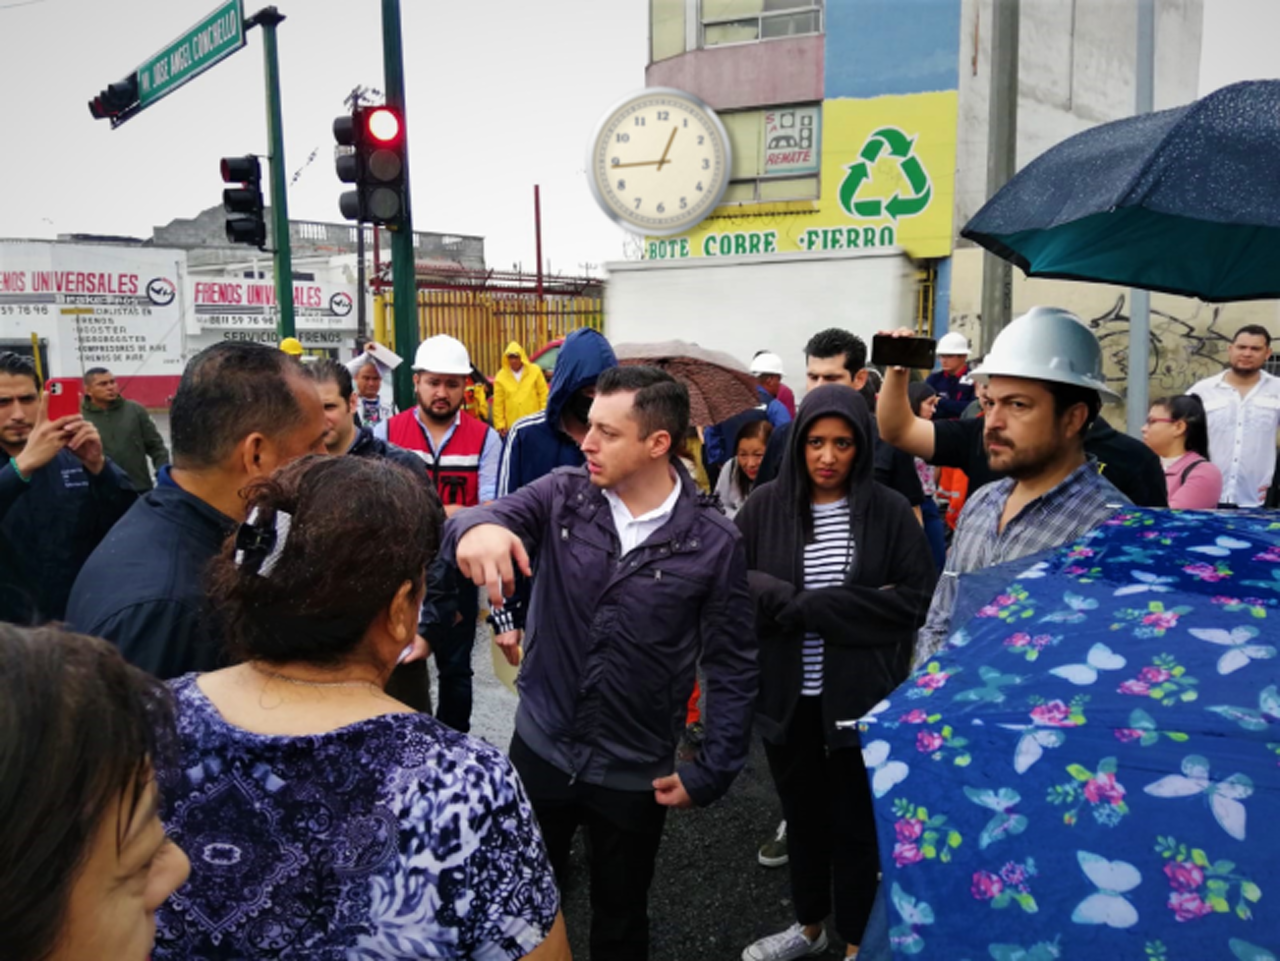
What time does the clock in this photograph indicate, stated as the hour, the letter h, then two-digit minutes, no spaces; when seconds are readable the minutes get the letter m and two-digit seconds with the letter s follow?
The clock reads 12h44
